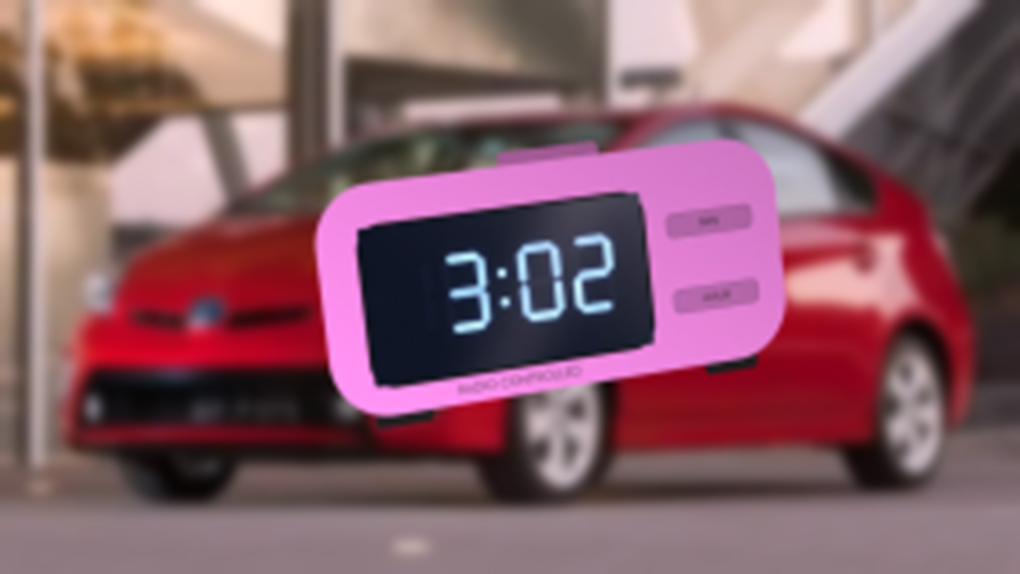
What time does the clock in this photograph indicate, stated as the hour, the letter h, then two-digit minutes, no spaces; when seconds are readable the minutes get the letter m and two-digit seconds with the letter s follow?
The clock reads 3h02
